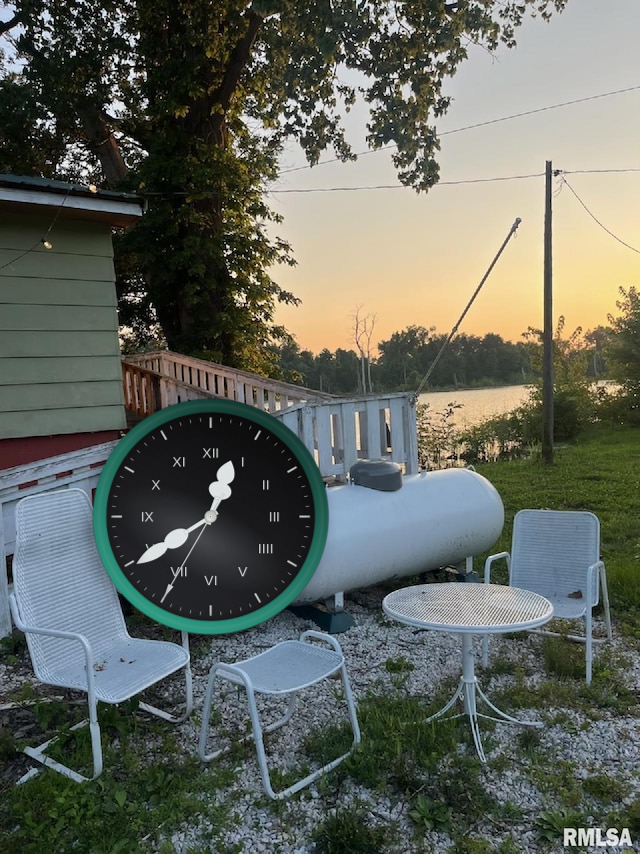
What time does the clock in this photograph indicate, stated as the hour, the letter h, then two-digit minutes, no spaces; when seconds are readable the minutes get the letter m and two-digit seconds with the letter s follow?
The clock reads 12h39m35s
